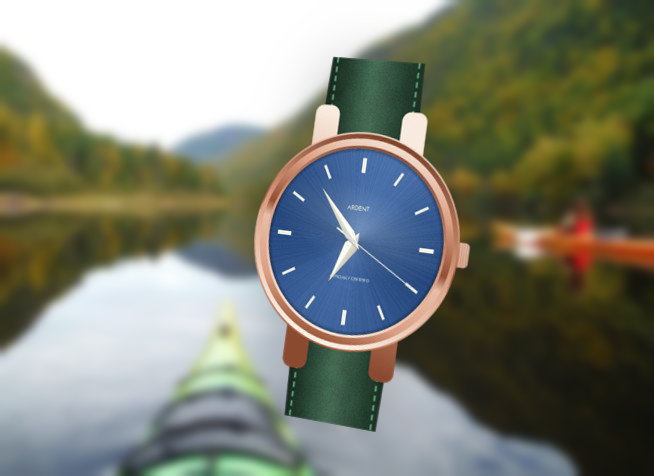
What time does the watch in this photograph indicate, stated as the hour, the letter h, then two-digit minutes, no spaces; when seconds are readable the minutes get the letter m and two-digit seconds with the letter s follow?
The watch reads 6h53m20s
